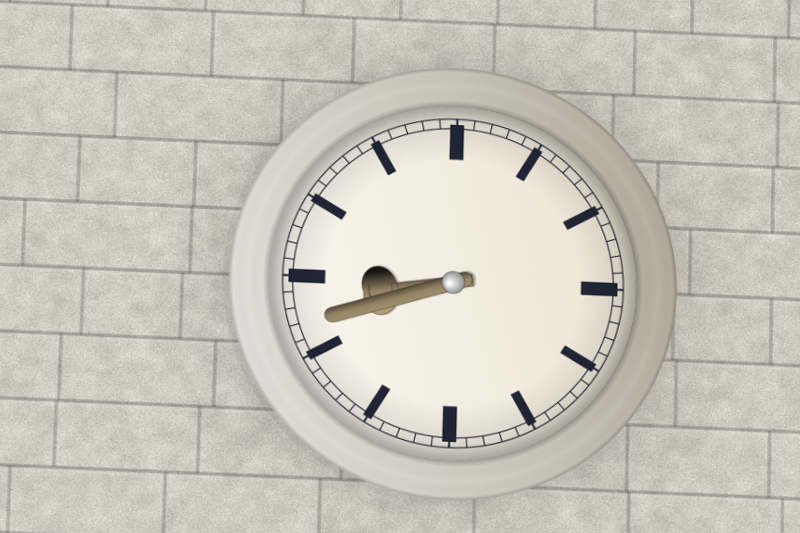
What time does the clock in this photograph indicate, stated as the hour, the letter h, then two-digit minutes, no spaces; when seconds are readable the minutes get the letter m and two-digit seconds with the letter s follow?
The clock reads 8h42
